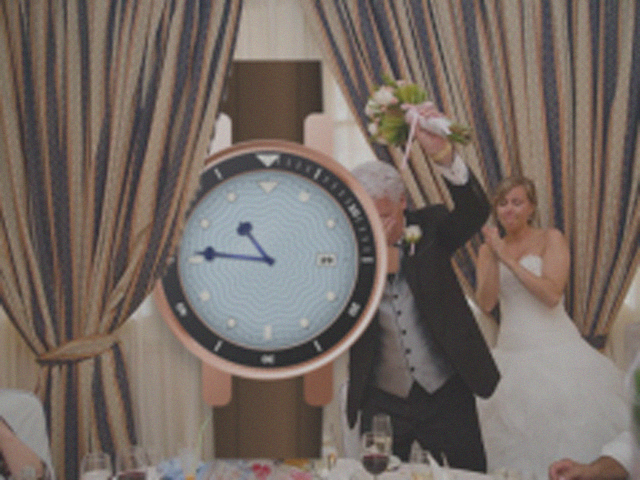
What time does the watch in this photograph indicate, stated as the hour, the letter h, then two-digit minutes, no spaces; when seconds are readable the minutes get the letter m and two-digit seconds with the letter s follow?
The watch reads 10h46
